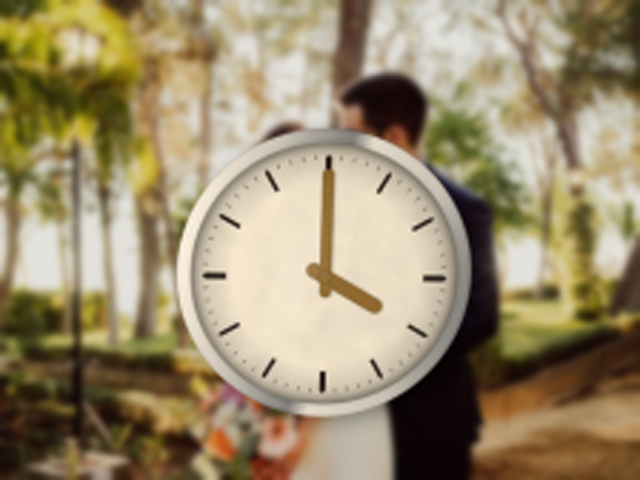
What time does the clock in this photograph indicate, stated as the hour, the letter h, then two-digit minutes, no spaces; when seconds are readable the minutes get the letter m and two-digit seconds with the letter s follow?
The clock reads 4h00
